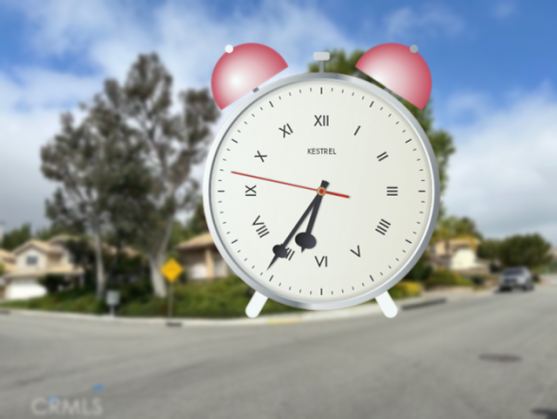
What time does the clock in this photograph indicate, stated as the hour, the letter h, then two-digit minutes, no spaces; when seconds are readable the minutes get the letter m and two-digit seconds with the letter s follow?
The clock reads 6h35m47s
